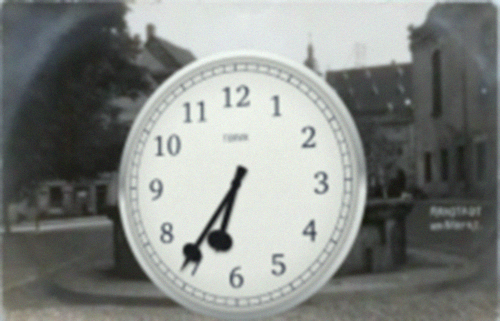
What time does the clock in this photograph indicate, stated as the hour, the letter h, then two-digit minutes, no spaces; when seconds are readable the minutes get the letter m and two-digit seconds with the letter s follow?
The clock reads 6h36
